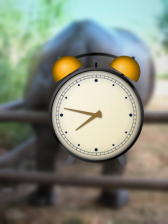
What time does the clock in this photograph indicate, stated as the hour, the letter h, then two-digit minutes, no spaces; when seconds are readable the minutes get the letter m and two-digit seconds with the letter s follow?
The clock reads 7h47
